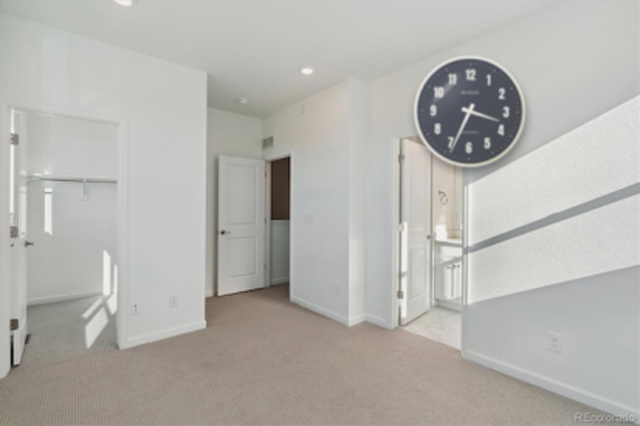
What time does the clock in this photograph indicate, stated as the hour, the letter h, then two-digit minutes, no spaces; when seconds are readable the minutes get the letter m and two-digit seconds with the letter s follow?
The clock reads 3h34
